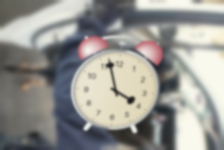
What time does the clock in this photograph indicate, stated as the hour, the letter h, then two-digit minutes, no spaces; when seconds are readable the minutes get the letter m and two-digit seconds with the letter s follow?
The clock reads 3h57
